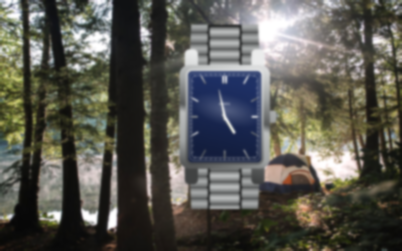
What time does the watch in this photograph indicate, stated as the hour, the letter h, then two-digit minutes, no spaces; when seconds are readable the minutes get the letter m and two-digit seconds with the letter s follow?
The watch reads 4h58
